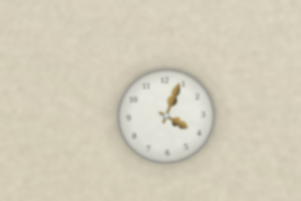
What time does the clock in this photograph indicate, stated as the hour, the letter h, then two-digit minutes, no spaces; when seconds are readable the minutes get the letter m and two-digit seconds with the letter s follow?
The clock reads 4h04
